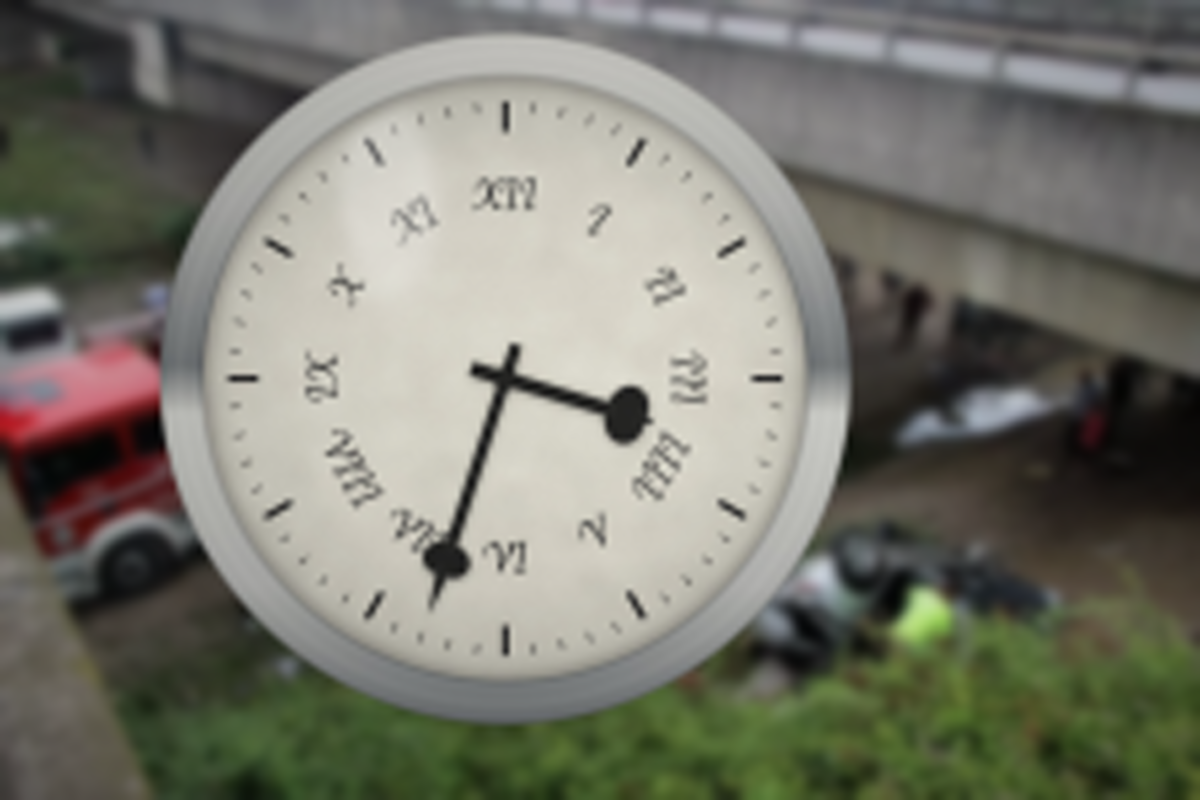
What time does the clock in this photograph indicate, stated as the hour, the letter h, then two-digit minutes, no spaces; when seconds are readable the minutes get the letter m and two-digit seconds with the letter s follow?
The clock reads 3h33
